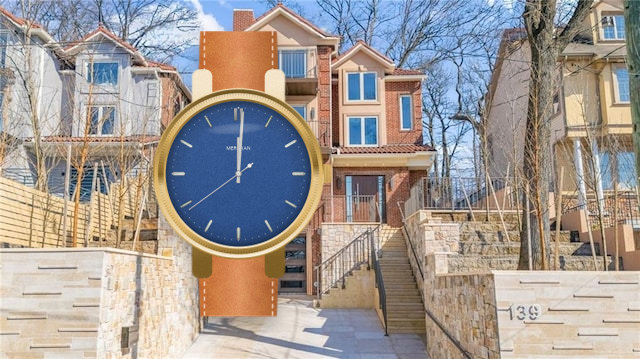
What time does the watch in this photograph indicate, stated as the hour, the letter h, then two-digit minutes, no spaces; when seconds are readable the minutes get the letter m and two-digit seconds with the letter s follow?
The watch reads 12h00m39s
